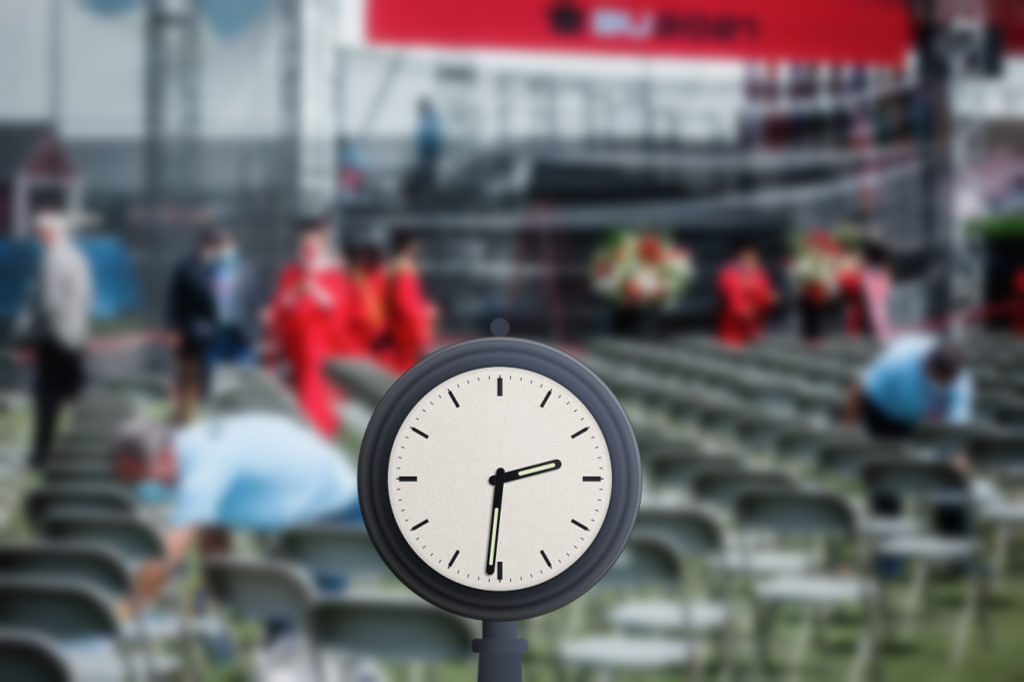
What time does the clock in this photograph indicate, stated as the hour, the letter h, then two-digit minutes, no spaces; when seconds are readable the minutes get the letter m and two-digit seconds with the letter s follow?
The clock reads 2h31
